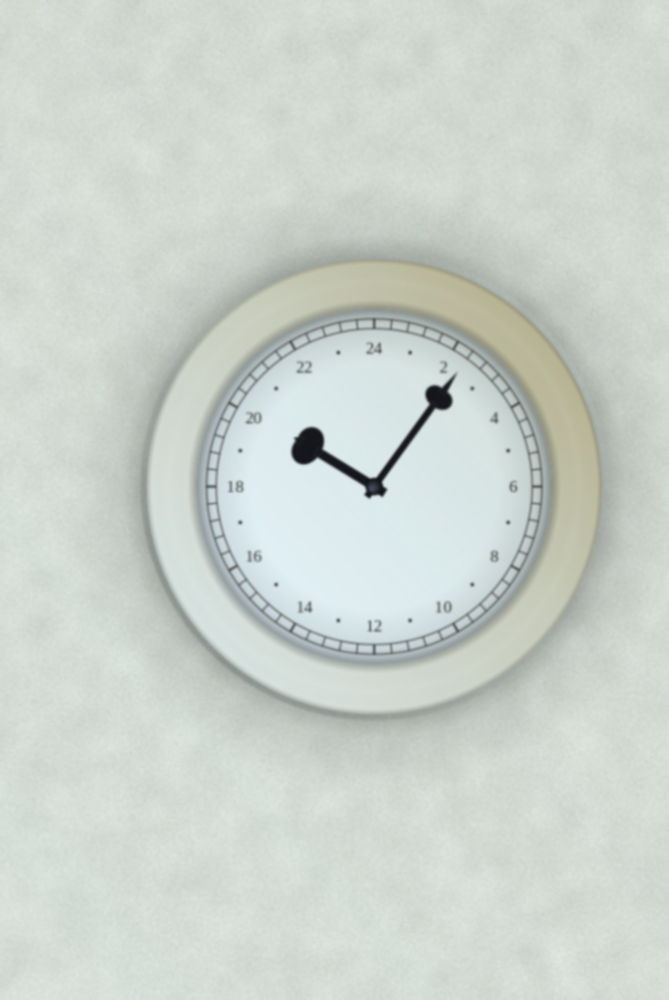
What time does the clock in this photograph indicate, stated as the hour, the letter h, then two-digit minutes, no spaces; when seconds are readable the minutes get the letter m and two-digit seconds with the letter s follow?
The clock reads 20h06
